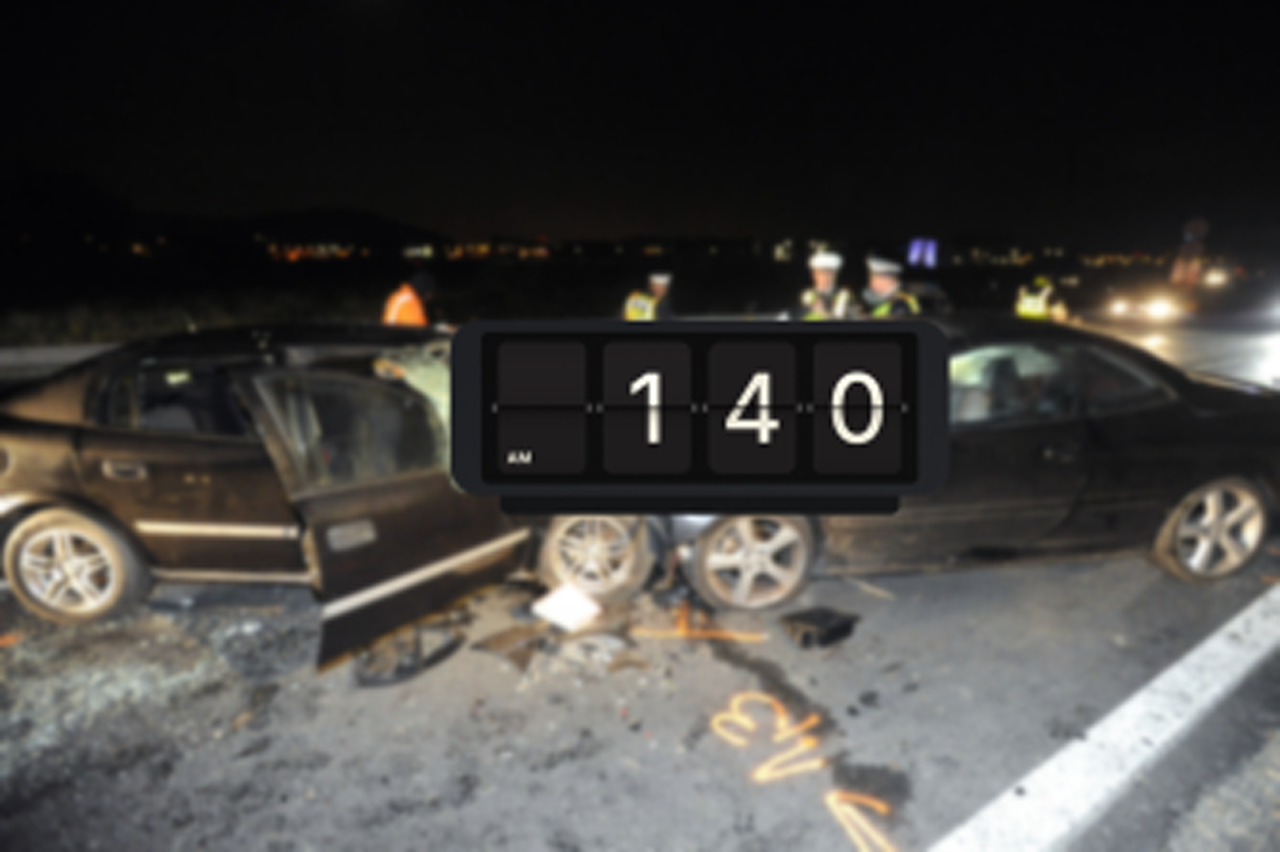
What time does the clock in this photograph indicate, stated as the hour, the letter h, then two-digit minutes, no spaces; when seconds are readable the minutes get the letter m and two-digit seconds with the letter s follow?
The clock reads 1h40
